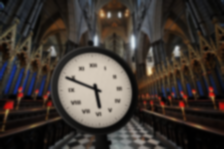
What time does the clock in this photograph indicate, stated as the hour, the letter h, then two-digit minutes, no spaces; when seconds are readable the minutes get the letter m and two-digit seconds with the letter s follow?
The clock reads 5h49
